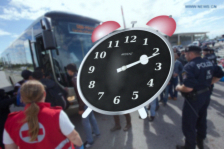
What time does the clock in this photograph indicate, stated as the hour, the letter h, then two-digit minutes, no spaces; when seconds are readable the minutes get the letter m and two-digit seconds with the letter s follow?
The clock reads 2h11
